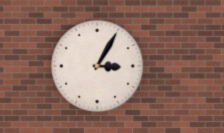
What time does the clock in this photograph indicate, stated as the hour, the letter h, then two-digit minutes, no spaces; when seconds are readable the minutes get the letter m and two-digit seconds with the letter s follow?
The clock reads 3h05
